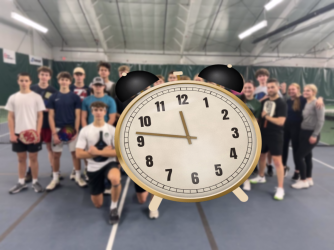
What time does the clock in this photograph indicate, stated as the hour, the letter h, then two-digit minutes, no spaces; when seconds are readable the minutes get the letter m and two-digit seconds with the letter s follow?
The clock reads 11h47
